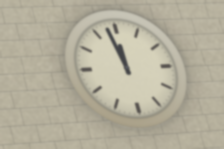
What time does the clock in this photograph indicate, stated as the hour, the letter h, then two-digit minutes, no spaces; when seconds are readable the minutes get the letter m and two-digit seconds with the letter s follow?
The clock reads 11h58
